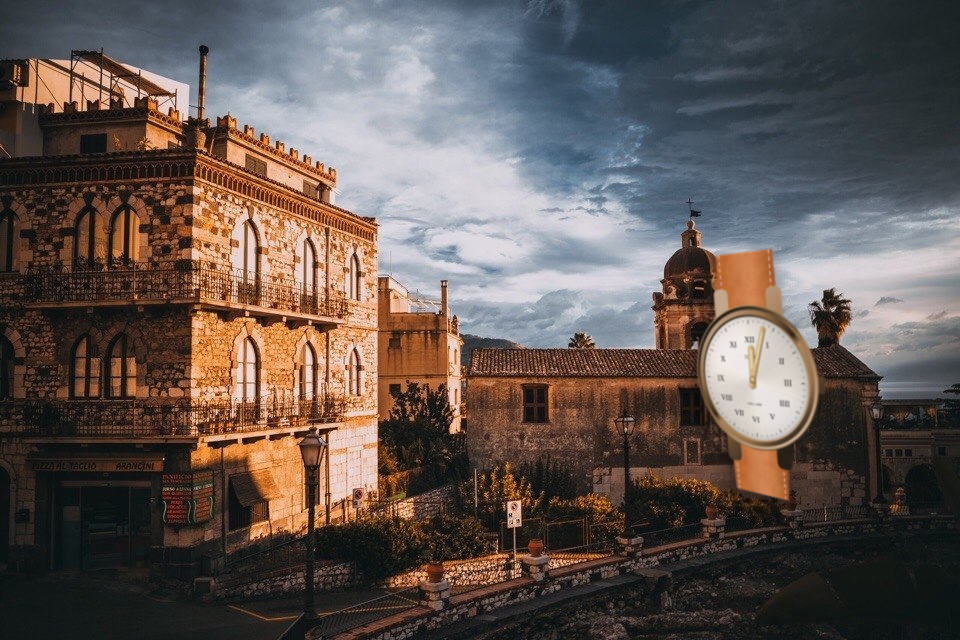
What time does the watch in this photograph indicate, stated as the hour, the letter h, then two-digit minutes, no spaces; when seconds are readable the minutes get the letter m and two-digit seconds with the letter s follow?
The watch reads 12h03
